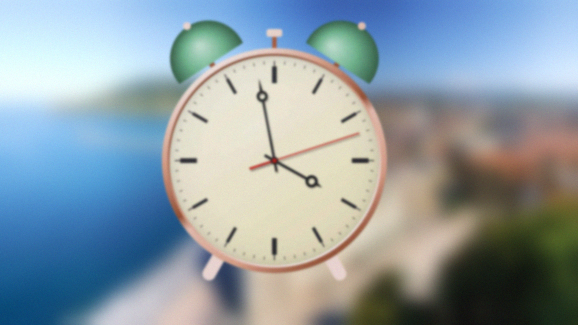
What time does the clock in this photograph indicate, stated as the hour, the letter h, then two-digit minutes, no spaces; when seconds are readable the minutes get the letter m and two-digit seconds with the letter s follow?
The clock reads 3h58m12s
